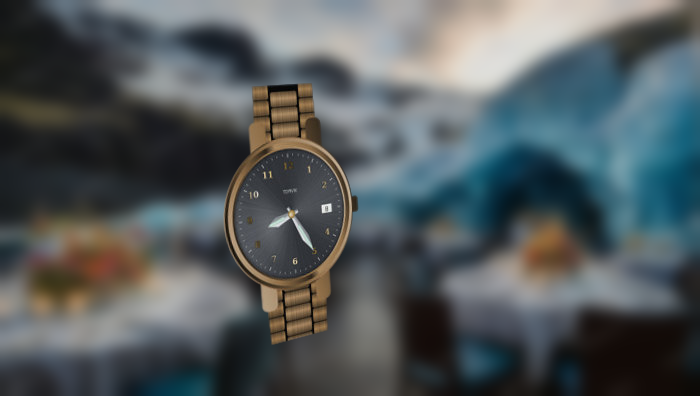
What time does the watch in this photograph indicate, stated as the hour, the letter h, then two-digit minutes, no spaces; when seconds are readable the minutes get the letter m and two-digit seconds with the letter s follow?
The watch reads 8h25
